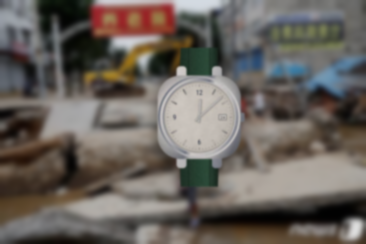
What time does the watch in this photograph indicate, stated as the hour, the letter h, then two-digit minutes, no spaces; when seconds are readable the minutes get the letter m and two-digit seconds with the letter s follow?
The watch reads 12h08
